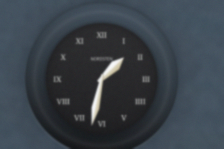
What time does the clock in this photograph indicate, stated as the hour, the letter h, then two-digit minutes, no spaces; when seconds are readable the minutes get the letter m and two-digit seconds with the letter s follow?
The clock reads 1h32
